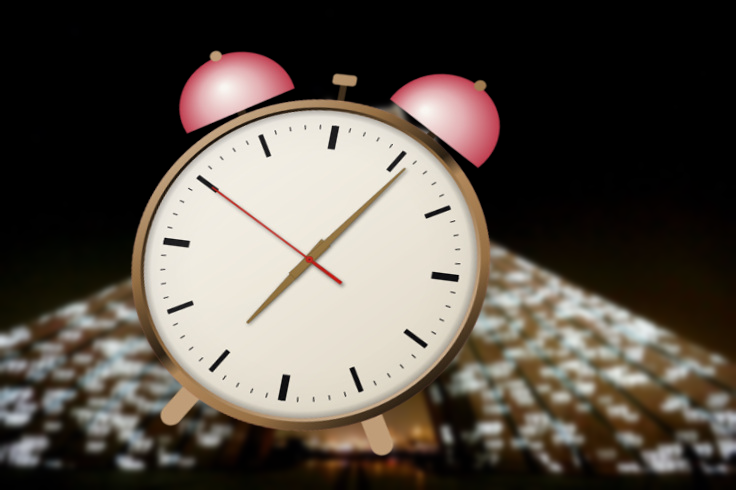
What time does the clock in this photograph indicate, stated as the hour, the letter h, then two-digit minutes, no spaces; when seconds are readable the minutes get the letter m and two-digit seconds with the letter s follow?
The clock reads 7h05m50s
